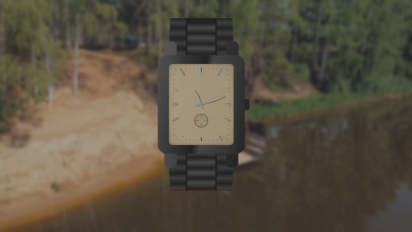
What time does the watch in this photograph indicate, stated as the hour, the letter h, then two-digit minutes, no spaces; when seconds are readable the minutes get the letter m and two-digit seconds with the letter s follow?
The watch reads 11h12
